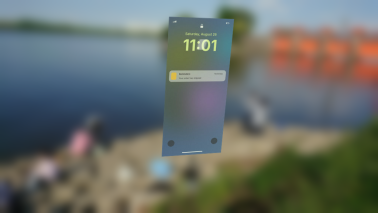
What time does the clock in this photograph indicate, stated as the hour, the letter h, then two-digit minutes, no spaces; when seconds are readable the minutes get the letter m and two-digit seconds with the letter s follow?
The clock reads 11h01
